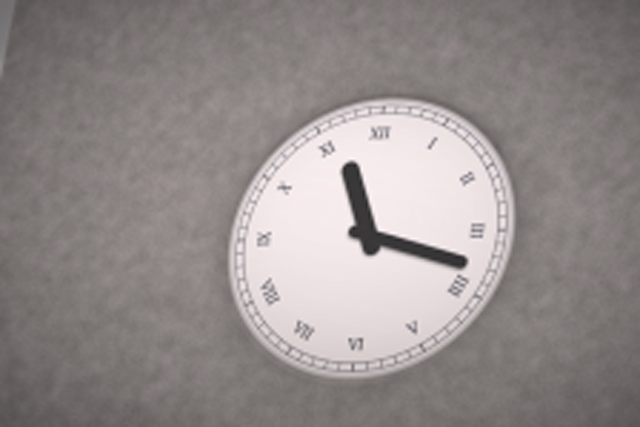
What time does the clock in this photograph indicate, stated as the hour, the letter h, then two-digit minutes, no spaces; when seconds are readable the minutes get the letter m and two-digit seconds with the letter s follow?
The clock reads 11h18
